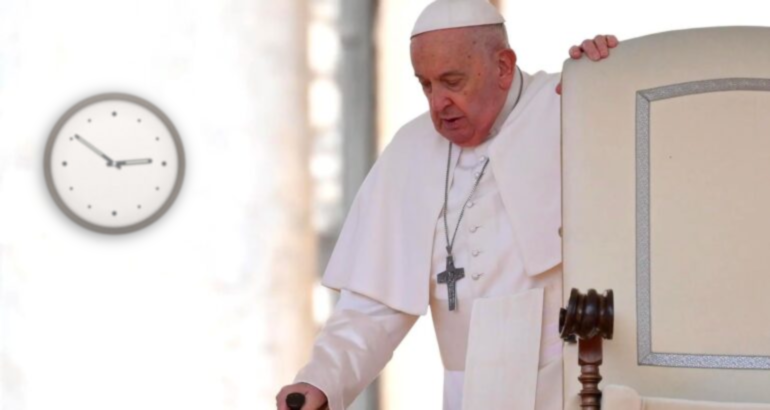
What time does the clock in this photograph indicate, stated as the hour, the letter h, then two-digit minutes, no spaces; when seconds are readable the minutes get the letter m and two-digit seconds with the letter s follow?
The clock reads 2h51
